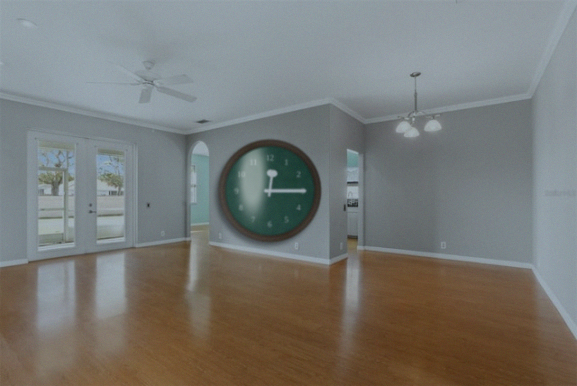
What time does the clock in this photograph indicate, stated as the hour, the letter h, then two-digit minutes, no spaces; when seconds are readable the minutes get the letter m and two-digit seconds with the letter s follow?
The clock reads 12h15
